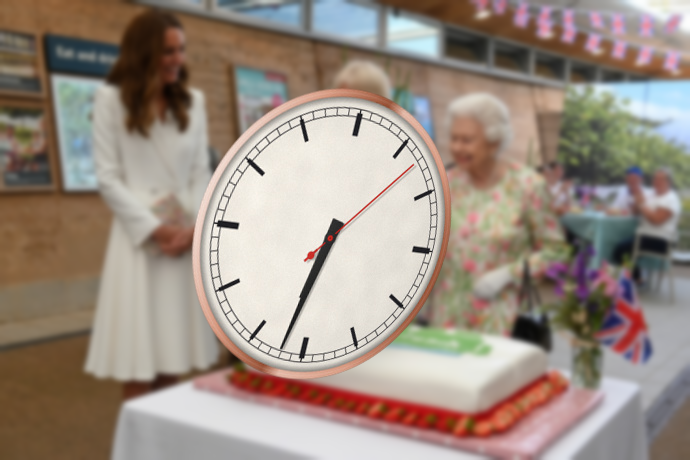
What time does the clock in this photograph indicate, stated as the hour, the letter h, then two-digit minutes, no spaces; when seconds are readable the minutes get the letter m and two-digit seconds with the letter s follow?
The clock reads 6h32m07s
